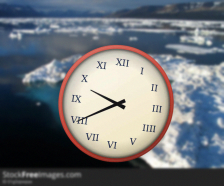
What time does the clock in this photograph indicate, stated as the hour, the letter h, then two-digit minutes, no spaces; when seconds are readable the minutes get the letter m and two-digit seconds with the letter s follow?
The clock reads 9h40
